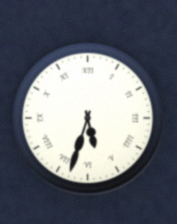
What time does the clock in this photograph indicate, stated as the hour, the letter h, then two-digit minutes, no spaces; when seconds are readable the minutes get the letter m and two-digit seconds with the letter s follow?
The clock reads 5h33
